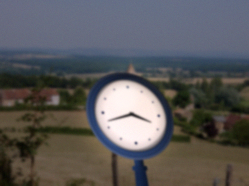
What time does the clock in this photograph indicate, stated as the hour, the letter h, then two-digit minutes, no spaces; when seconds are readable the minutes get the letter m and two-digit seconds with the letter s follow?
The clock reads 3h42
